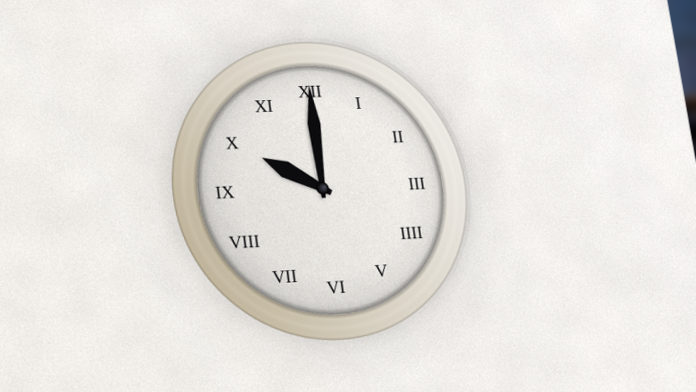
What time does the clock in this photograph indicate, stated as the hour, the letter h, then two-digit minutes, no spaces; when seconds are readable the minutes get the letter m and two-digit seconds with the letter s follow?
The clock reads 10h00
